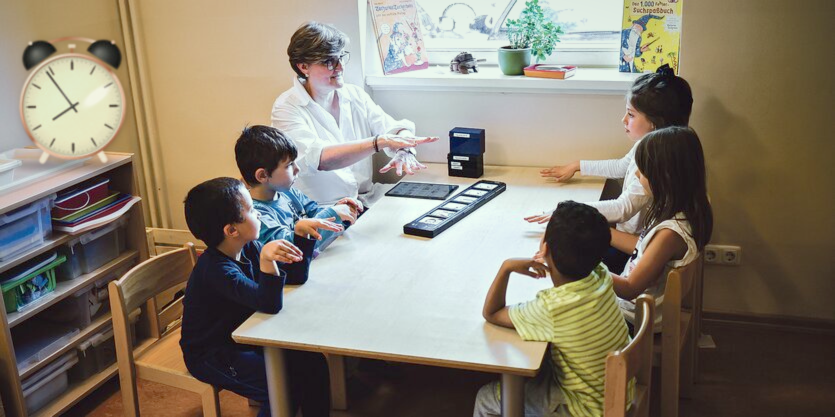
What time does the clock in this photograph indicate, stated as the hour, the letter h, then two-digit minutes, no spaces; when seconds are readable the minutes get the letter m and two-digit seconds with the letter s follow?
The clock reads 7h54
